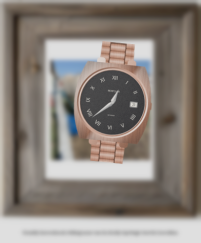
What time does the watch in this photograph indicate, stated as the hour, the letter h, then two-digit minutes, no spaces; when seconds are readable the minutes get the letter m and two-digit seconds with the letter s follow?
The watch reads 12h38
